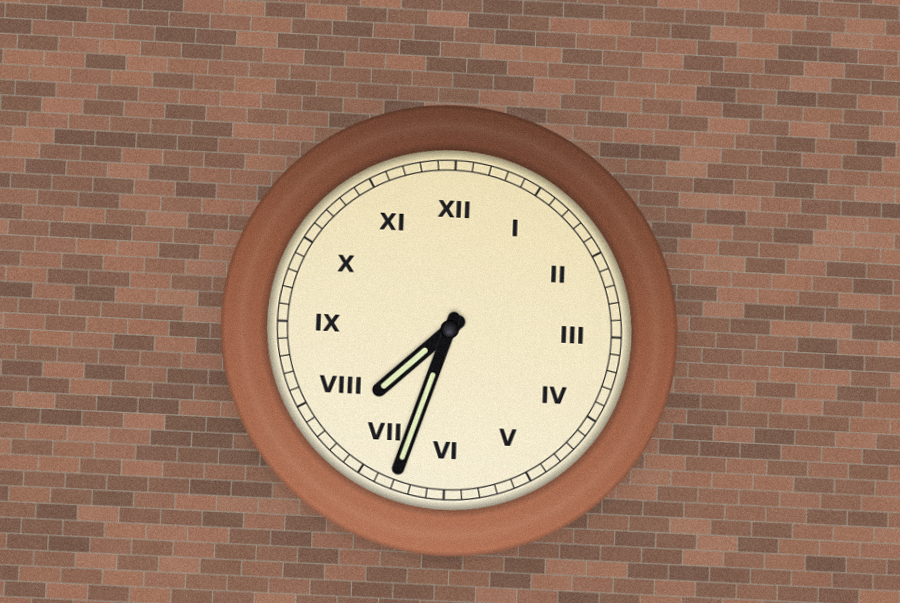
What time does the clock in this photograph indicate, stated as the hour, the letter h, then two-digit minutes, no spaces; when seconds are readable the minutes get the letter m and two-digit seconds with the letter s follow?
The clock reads 7h33
